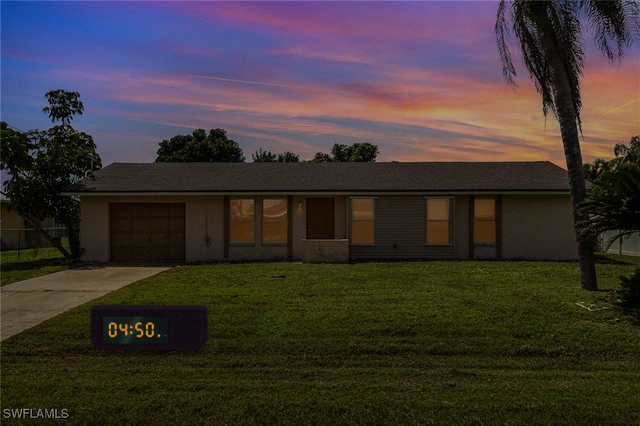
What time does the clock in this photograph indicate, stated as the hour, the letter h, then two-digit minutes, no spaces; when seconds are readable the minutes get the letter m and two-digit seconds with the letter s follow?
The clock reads 4h50
